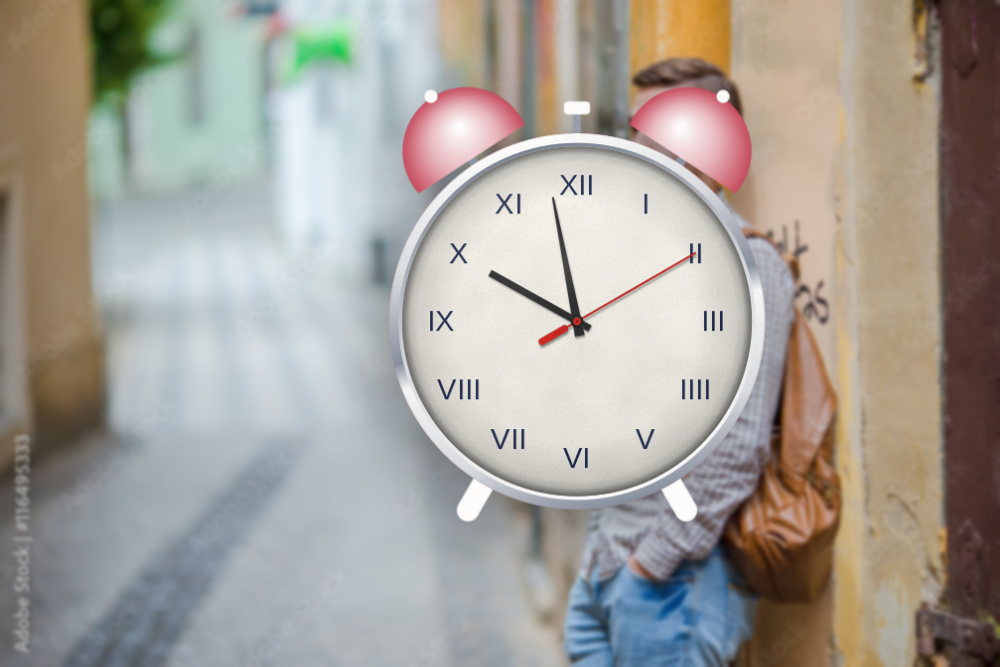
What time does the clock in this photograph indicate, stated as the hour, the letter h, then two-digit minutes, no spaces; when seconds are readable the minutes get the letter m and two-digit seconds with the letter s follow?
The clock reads 9h58m10s
